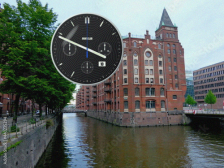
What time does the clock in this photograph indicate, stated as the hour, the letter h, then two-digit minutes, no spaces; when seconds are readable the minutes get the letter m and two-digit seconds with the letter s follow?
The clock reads 3h49
